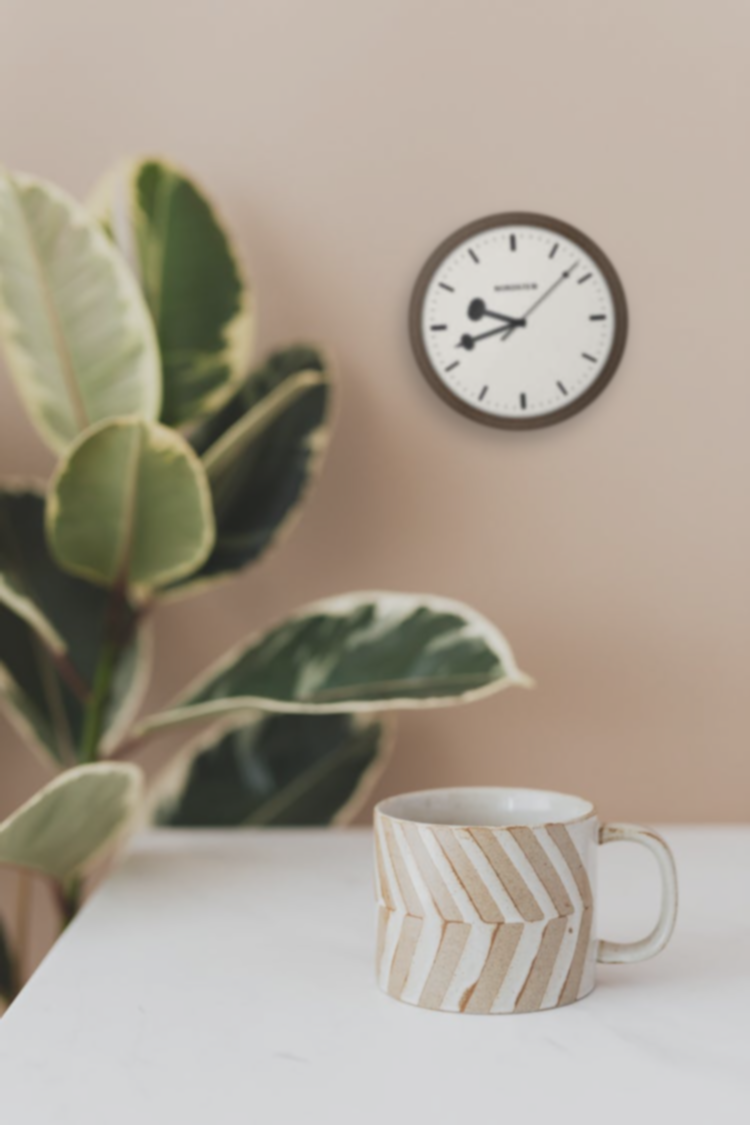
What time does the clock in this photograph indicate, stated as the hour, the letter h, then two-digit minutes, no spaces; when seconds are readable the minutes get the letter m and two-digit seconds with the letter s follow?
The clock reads 9h42m08s
